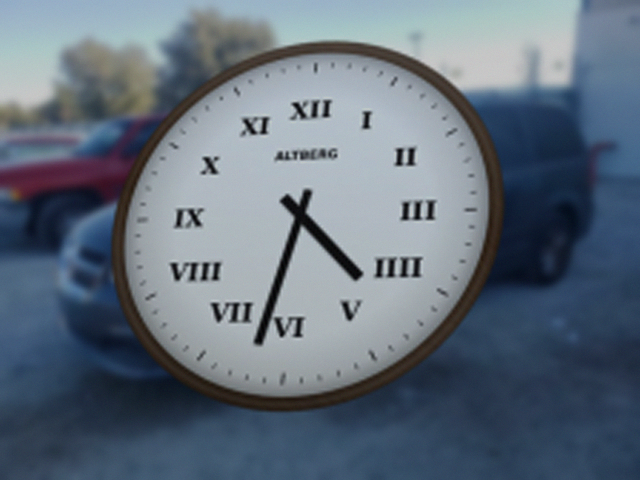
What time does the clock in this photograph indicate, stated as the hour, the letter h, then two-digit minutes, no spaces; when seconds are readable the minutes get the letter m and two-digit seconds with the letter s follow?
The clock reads 4h32
